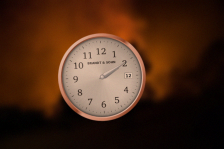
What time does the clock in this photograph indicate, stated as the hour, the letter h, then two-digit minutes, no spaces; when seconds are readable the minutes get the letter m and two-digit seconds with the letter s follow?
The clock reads 2h10
